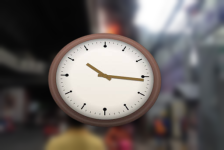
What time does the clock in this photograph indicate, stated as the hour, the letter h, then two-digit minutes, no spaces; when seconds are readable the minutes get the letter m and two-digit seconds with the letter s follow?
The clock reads 10h16
